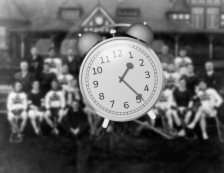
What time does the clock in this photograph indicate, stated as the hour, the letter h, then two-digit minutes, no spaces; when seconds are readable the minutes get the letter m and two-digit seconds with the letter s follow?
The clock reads 1h24
